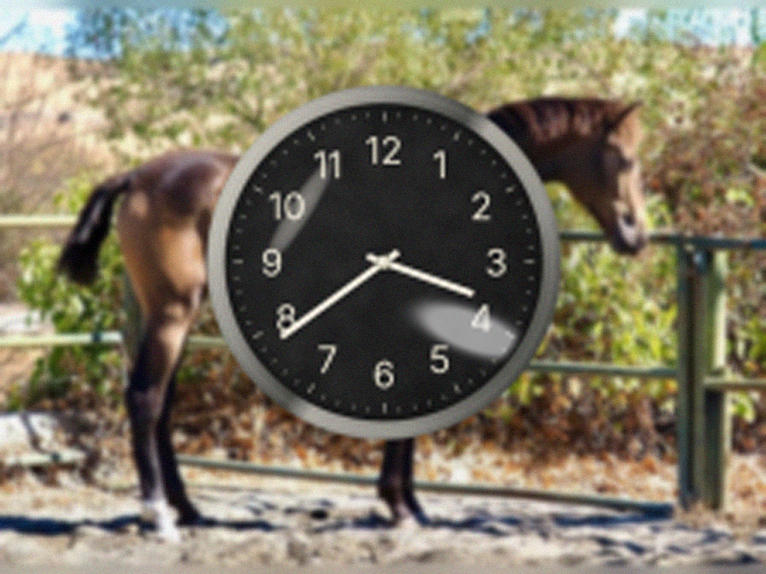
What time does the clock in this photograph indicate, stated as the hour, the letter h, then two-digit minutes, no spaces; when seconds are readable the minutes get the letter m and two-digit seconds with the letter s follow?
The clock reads 3h39
